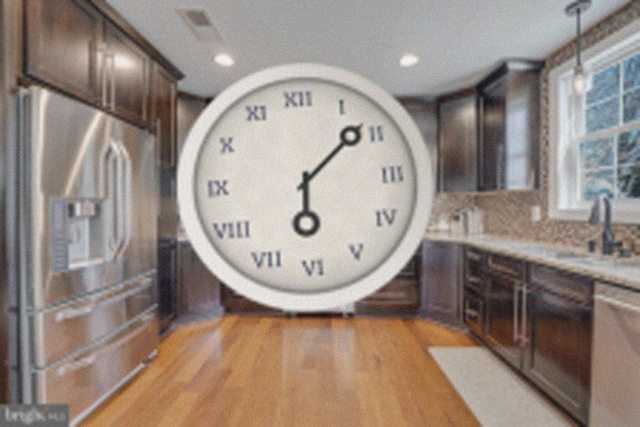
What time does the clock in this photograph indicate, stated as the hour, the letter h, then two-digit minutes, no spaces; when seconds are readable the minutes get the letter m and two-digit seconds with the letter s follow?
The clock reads 6h08
